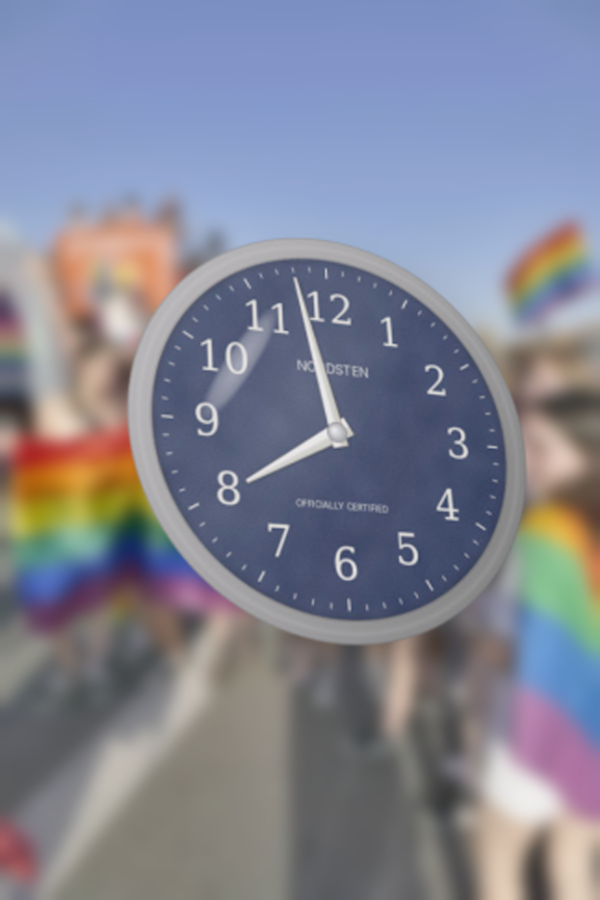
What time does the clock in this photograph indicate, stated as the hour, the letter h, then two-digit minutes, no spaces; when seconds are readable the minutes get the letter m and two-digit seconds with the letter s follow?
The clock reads 7h58
